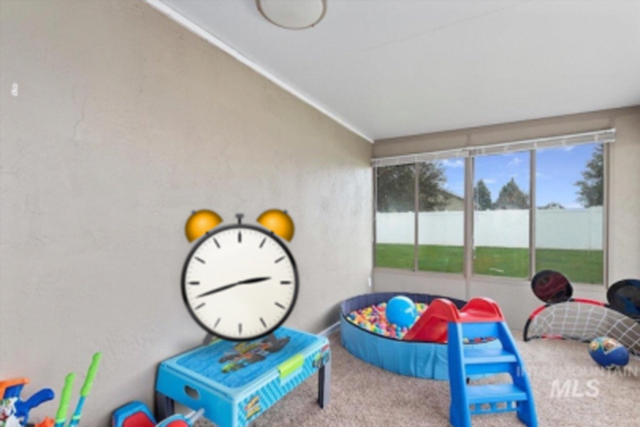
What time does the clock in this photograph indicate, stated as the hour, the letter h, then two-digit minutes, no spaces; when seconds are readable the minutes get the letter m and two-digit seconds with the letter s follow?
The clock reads 2h42
